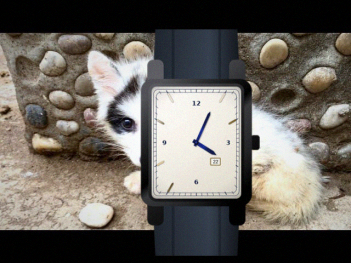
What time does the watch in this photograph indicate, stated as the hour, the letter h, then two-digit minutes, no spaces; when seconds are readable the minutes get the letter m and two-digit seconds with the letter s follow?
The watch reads 4h04
